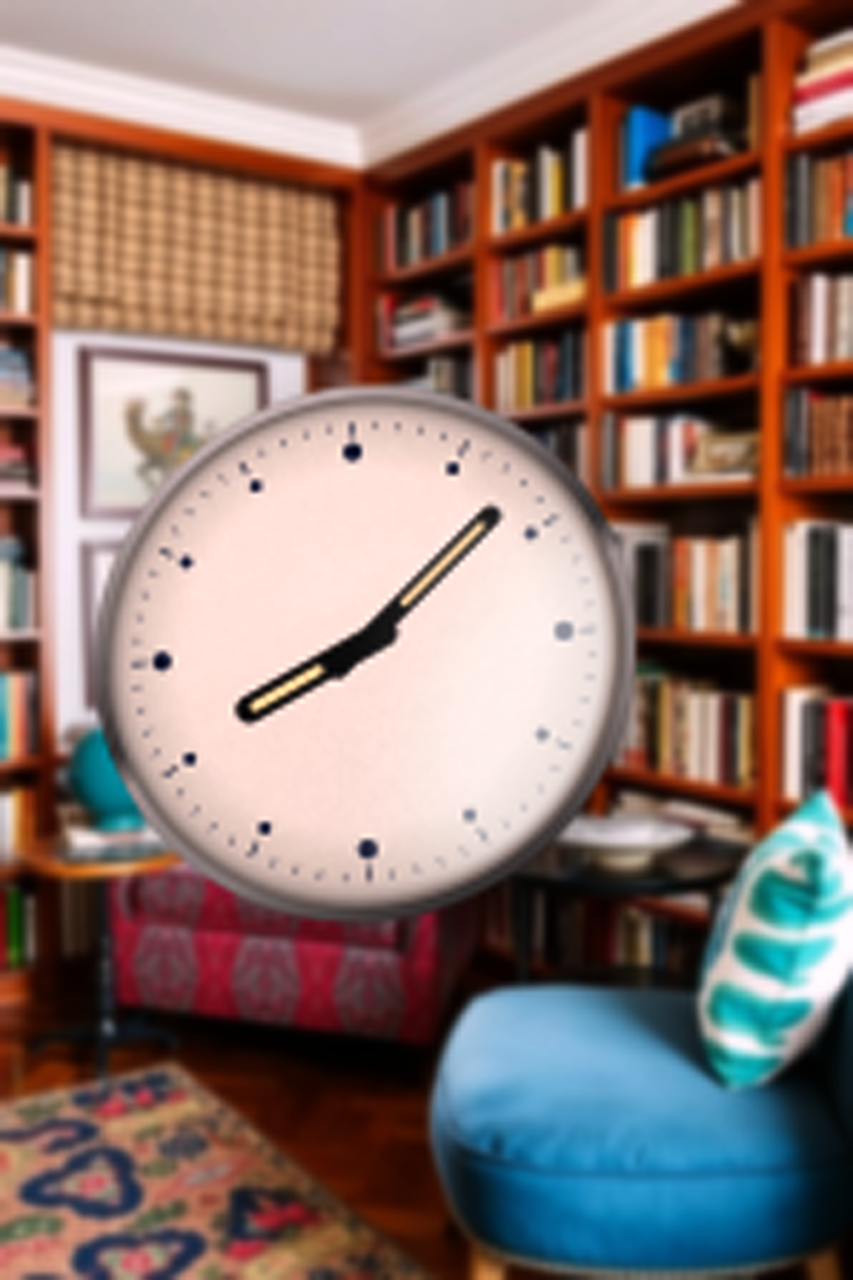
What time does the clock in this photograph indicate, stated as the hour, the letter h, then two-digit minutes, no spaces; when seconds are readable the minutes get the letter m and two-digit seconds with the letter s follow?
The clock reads 8h08
